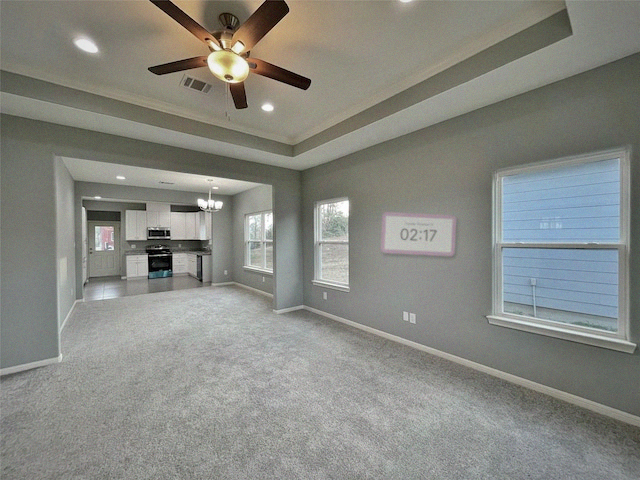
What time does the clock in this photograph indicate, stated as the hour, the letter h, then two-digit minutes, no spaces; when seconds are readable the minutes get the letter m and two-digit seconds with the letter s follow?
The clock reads 2h17
